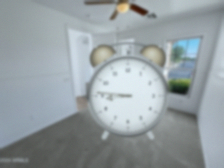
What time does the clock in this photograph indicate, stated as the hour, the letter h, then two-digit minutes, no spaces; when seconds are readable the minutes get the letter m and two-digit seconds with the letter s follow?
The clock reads 8h46
